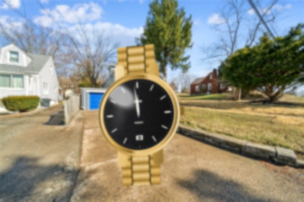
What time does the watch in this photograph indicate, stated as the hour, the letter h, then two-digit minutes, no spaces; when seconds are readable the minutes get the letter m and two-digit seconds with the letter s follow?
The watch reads 11h59
